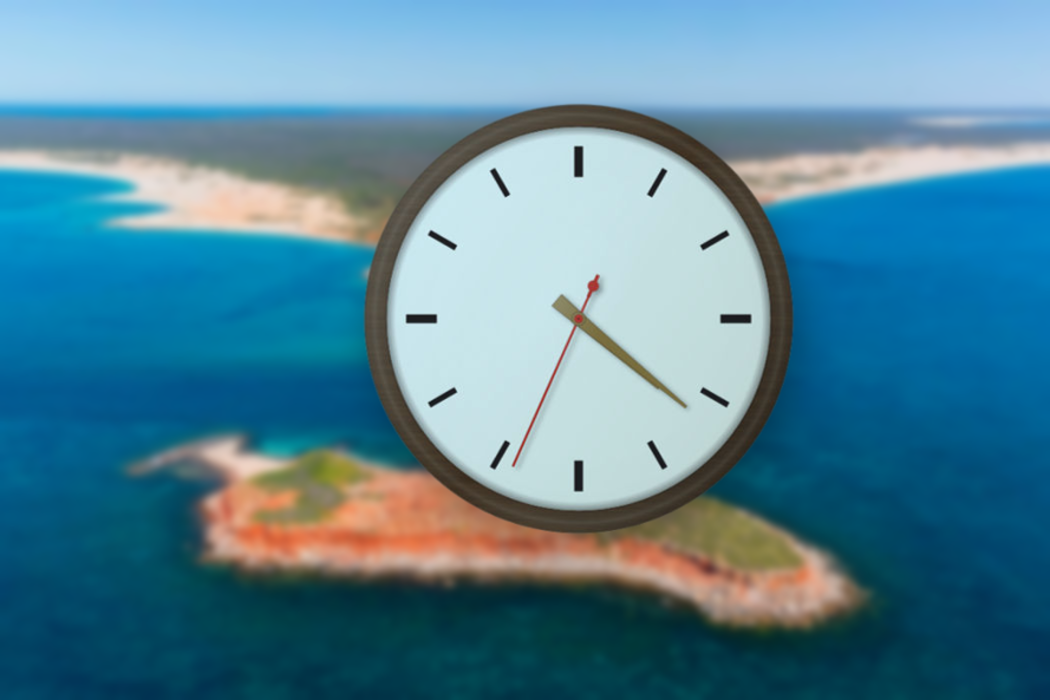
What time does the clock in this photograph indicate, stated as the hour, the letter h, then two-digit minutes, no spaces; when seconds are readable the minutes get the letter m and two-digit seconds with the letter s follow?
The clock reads 4h21m34s
